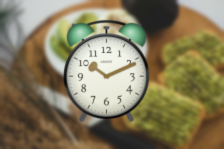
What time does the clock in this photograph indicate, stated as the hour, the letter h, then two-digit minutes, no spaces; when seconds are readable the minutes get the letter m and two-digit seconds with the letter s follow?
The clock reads 10h11
